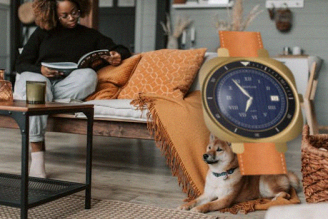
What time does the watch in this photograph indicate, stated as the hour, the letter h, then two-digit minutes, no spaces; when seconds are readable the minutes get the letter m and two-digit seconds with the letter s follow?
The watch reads 6h54
